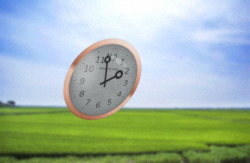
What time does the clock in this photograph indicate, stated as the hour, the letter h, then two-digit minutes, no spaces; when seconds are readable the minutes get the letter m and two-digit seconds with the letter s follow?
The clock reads 1h58
